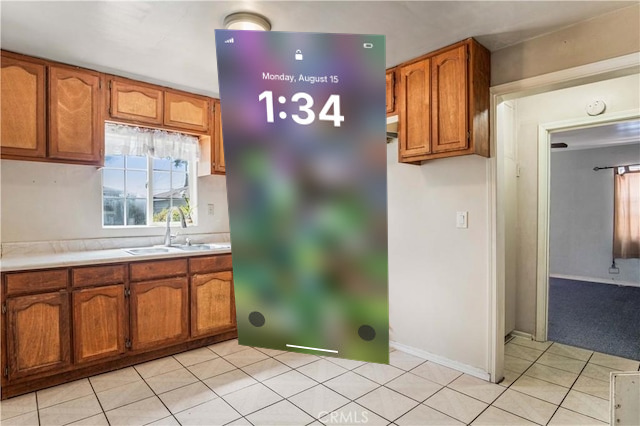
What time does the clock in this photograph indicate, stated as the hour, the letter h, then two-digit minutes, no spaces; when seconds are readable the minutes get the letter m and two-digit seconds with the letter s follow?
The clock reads 1h34
